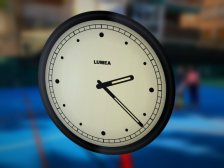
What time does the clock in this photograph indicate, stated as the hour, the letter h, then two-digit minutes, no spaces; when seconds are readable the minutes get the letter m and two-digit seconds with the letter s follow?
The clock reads 2h22
